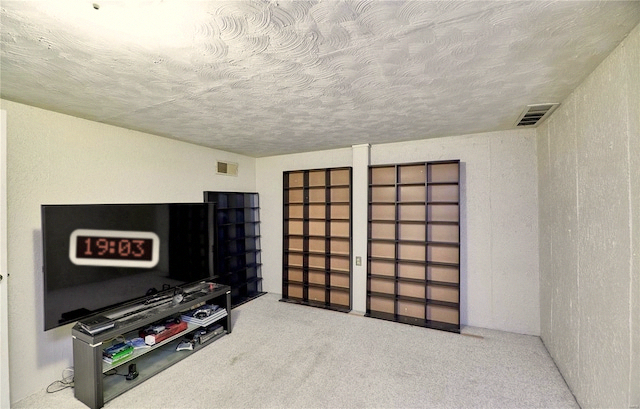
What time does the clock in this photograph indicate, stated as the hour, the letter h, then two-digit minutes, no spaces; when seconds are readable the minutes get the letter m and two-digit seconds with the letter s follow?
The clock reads 19h03
